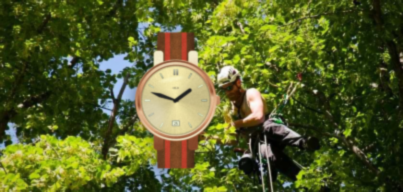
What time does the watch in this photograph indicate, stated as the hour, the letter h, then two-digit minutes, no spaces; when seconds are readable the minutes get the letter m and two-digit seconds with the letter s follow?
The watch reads 1h48
